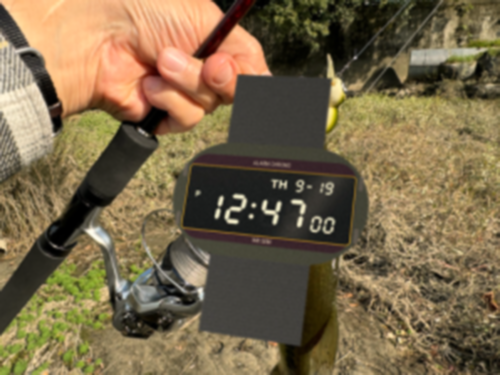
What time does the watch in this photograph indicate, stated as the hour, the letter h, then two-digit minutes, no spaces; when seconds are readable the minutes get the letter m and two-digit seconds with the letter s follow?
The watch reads 12h47m00s
